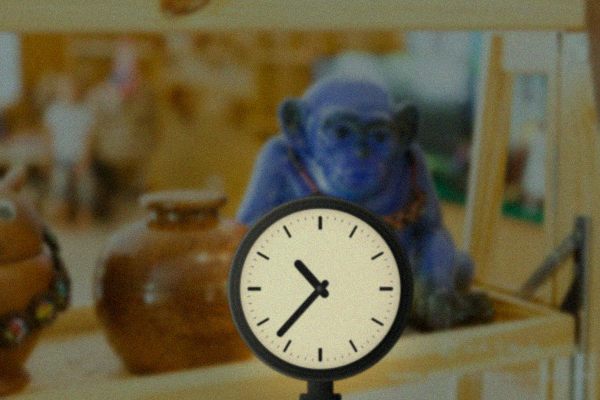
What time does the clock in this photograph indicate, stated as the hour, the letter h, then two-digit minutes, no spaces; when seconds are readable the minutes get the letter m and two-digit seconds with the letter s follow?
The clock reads 10h37
